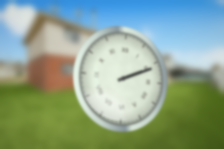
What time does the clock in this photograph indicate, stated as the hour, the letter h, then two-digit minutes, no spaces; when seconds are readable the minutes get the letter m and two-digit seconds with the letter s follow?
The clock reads 2h11
